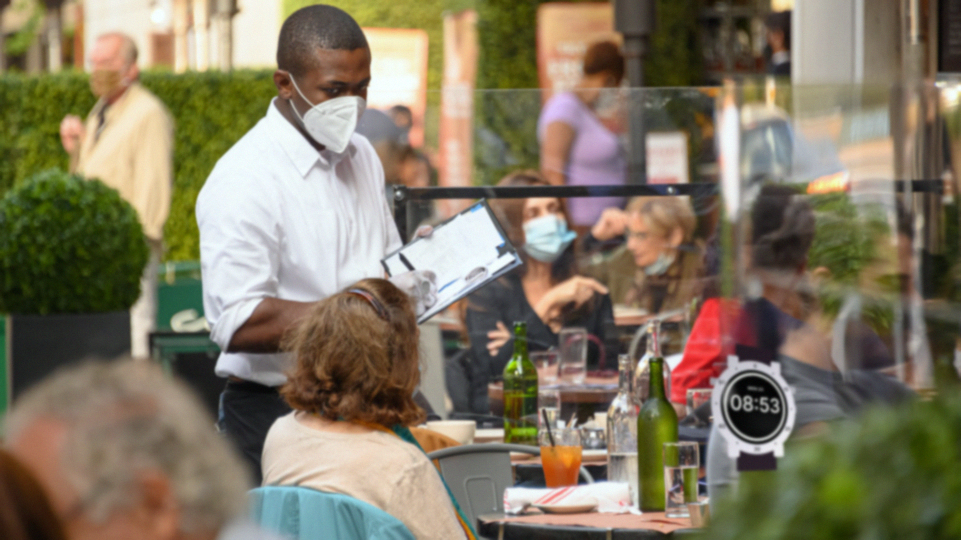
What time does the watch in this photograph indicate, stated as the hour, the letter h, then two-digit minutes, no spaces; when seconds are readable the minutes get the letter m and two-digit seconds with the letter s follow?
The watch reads 8h53
